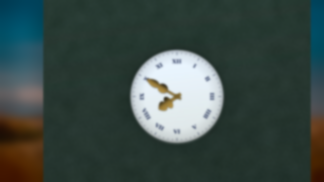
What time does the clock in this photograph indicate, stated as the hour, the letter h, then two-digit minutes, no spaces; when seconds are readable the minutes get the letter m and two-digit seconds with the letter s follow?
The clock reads 7h50
